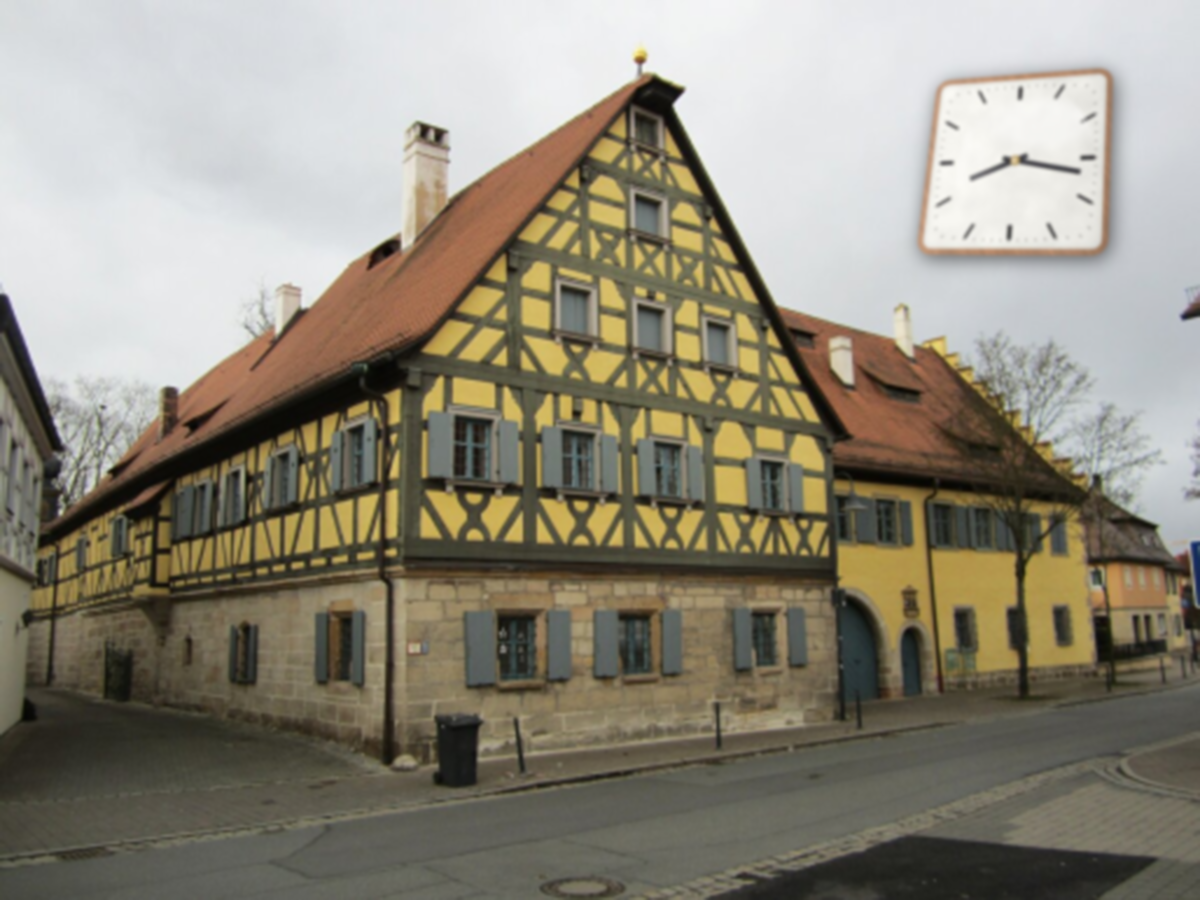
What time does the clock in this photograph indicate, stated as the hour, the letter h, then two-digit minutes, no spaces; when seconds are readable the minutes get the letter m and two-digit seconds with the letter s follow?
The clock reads 8h17
